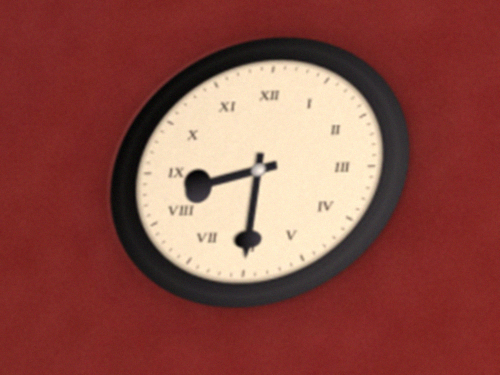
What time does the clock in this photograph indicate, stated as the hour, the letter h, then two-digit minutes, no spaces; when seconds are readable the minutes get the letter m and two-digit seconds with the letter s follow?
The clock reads 8h30
